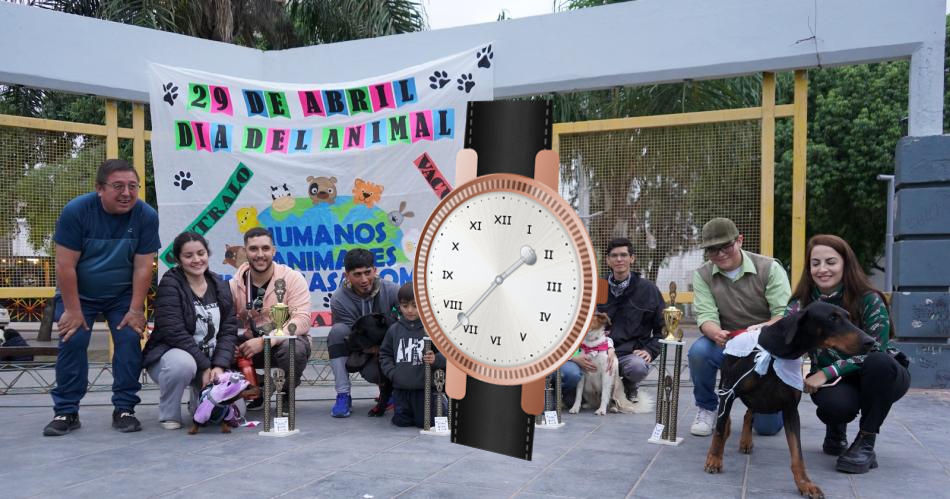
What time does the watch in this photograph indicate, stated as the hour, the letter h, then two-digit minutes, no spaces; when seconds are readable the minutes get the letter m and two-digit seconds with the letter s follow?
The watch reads 1h37
